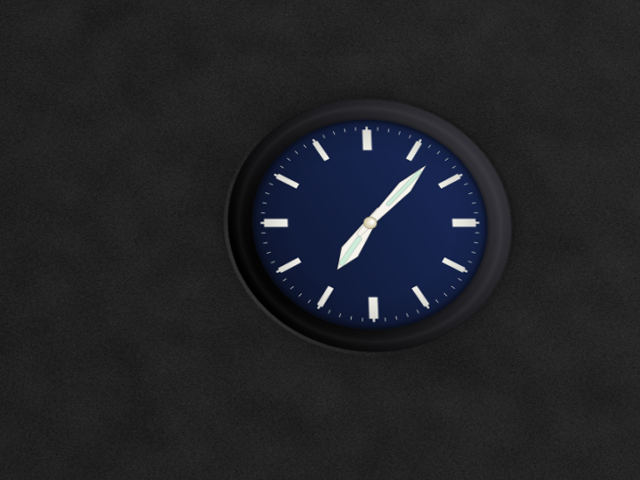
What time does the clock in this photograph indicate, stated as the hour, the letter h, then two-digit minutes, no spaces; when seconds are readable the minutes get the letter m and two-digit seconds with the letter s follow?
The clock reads 7h07
